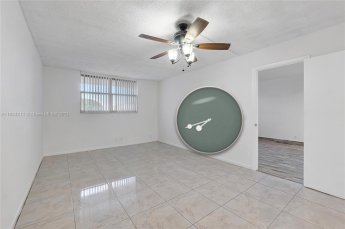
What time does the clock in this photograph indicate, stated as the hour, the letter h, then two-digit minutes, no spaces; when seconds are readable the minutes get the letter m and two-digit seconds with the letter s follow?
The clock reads 7h42
